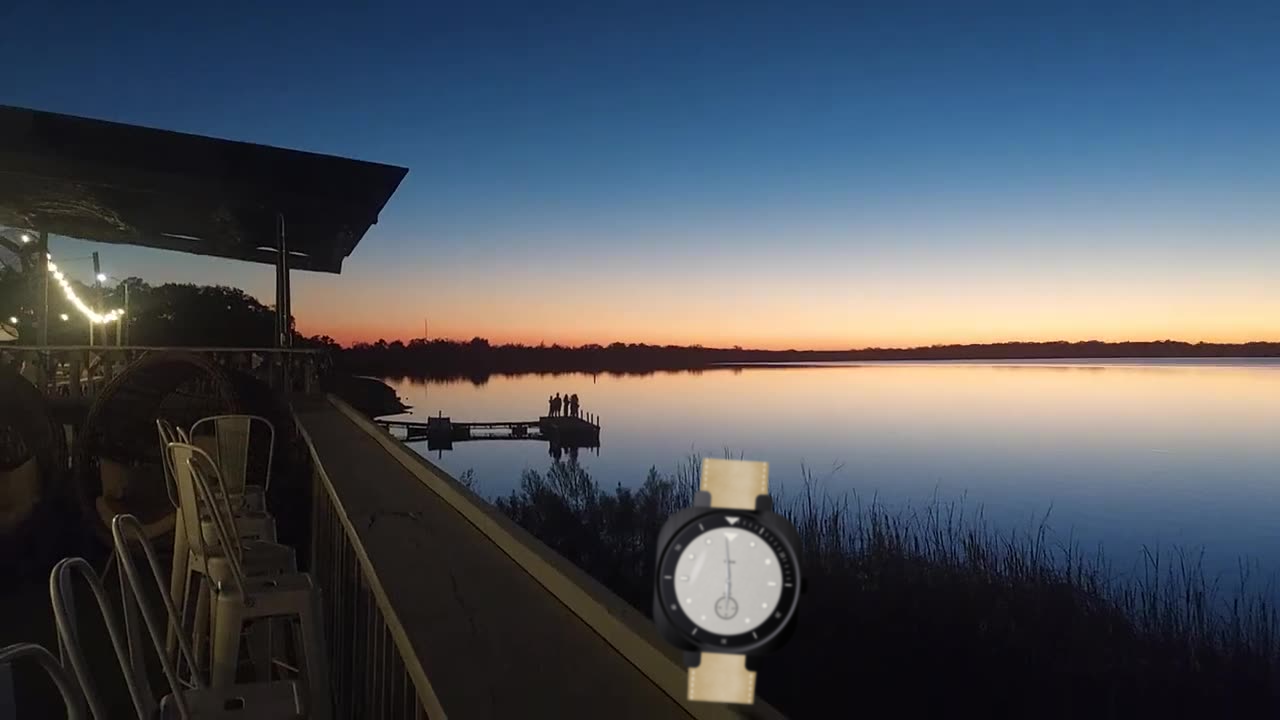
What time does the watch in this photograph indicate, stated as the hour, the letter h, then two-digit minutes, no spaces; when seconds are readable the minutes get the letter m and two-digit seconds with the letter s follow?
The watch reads 5h59
